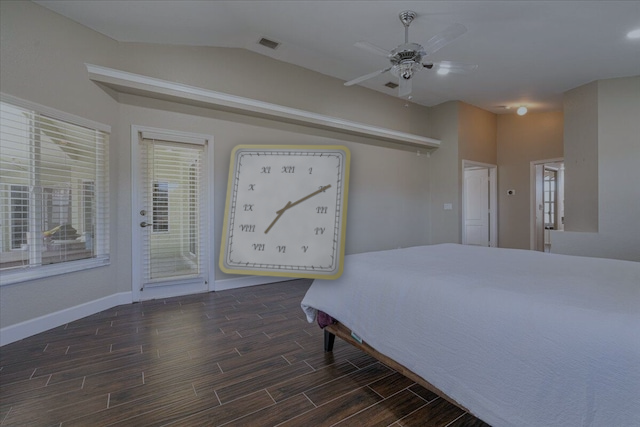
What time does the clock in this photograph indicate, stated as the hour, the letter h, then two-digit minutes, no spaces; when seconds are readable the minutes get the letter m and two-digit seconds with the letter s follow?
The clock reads 7h10
